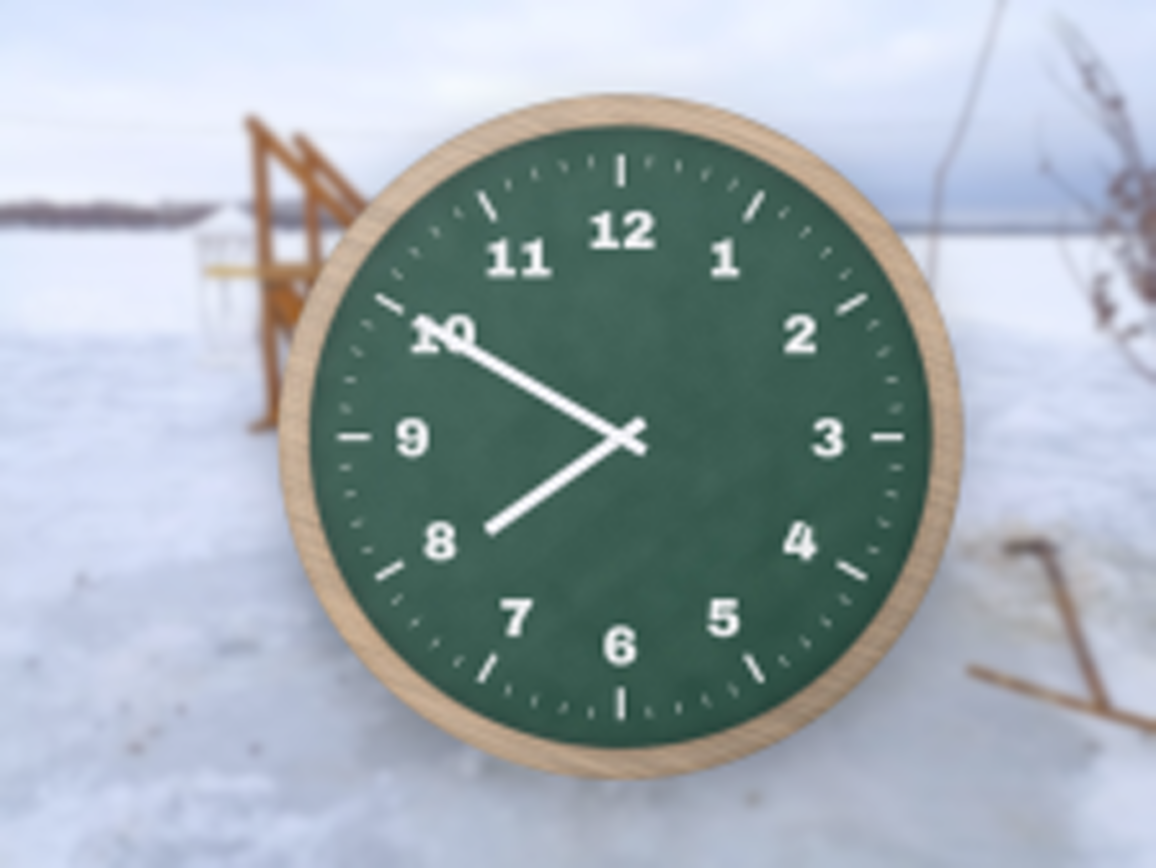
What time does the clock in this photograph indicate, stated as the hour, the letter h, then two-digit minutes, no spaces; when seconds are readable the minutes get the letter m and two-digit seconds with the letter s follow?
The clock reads 7h50
